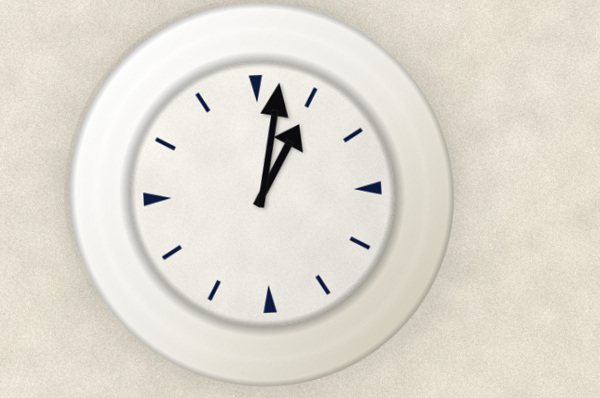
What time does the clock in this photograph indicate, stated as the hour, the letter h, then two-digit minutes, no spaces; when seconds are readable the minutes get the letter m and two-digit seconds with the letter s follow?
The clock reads 1h02
